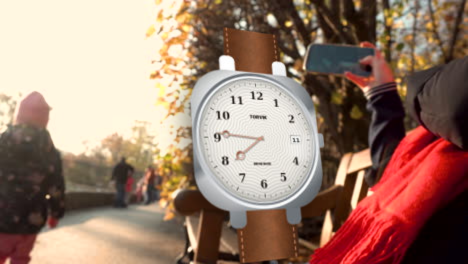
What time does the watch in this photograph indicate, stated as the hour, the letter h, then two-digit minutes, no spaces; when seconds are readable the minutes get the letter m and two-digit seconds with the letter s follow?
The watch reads 7h46
